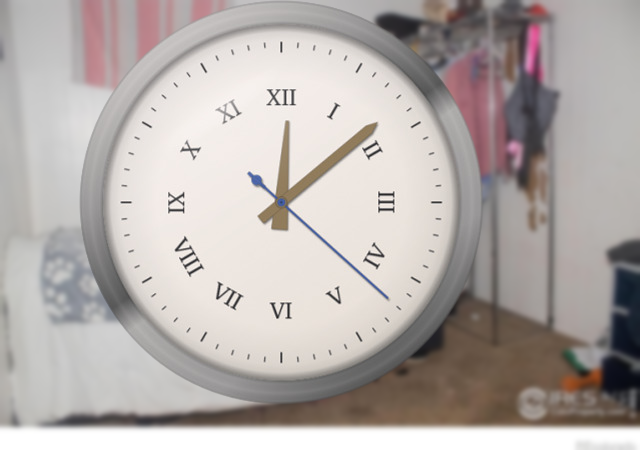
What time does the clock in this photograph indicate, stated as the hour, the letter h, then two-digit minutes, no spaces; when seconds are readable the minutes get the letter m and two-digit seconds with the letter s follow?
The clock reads 12h08m22s
